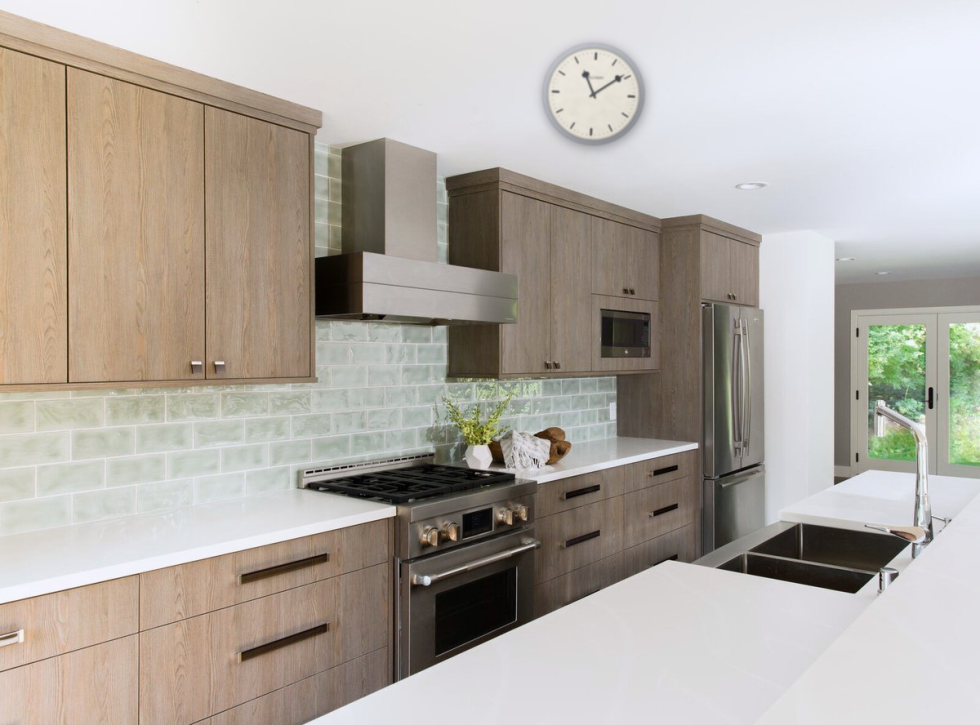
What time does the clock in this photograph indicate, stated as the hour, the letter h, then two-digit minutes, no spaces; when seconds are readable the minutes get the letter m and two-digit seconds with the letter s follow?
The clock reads 11h09
